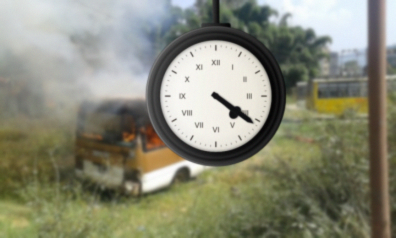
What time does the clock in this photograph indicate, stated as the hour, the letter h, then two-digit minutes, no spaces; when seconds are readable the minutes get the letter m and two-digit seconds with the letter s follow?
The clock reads 4h21
